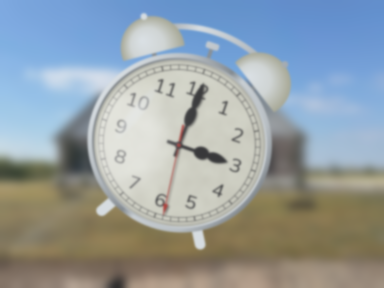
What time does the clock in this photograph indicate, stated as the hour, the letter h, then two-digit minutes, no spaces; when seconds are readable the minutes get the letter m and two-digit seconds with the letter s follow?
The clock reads 3h00m29s
